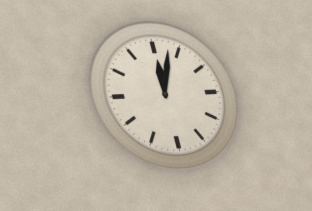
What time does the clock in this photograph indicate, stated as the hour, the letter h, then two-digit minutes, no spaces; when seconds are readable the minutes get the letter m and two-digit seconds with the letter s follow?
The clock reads 12h03
